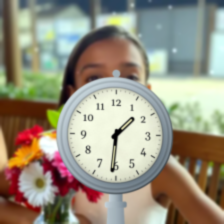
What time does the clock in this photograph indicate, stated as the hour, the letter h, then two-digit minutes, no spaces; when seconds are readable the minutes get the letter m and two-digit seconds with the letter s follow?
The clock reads 1h31
